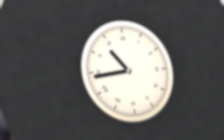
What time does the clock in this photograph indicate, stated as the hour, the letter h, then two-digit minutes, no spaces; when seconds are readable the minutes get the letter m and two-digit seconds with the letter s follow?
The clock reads 10h44
